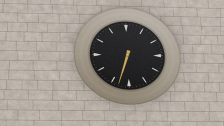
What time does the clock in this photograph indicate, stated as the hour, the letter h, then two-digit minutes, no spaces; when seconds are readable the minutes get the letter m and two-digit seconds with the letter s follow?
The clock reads 6h33
